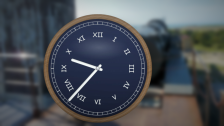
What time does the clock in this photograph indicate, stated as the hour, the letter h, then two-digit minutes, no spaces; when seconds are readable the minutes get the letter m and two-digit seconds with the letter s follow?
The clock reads 9h37
